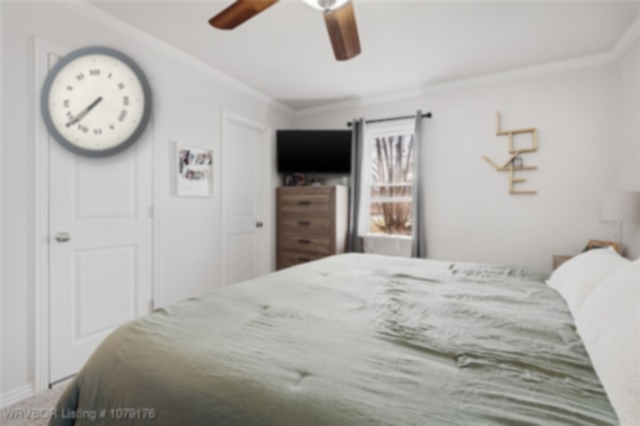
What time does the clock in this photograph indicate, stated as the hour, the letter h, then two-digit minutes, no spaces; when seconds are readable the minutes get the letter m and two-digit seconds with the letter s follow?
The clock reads 7h39
